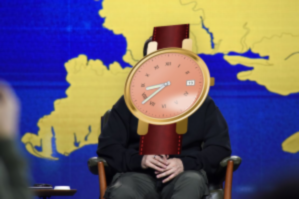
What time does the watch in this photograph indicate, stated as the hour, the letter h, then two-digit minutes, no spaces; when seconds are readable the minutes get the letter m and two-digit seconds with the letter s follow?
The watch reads 8h38
